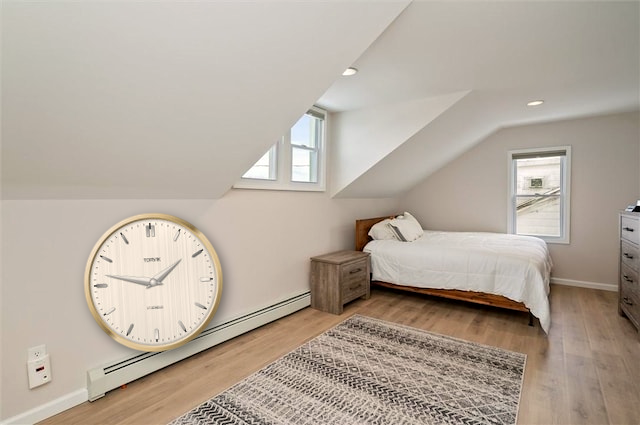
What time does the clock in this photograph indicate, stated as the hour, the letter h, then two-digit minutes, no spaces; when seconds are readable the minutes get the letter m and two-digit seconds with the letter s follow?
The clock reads 1h47
